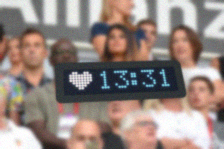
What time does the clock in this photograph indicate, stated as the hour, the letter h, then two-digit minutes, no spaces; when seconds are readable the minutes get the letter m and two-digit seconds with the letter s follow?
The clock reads 13h31
